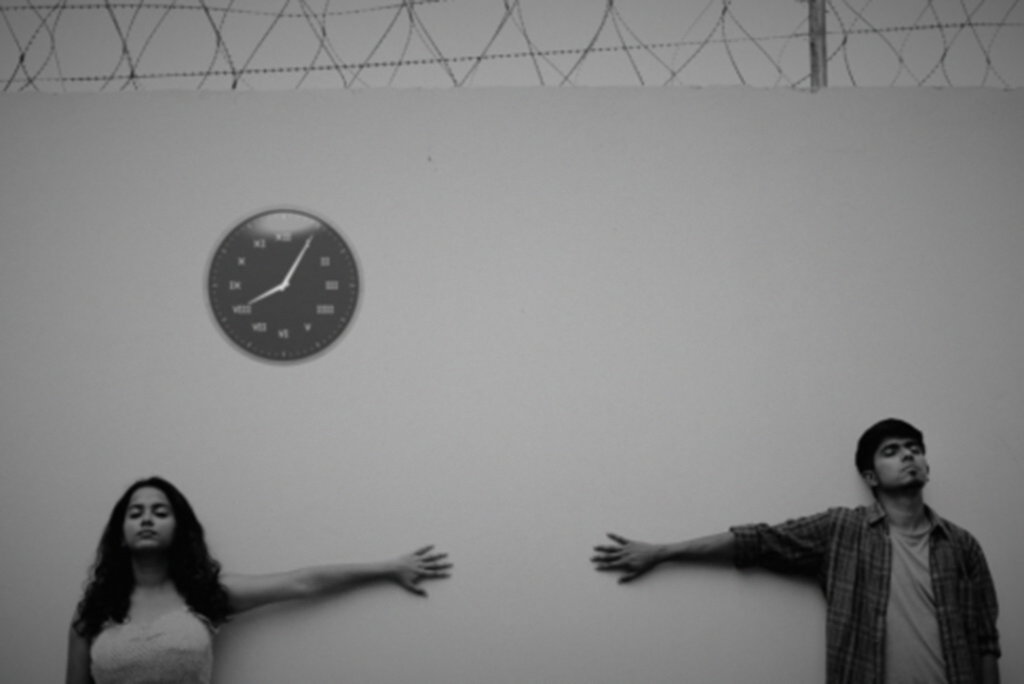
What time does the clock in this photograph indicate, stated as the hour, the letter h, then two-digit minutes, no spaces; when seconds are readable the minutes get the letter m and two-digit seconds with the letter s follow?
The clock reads 8h05
